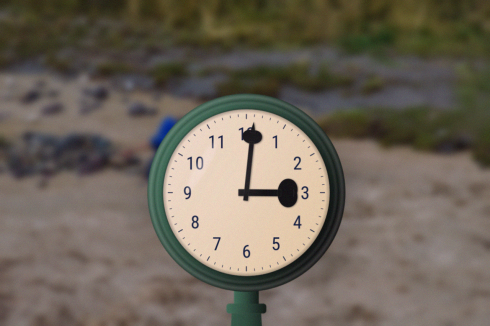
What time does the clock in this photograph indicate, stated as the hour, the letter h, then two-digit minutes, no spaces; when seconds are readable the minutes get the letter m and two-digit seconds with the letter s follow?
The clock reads 3h01
